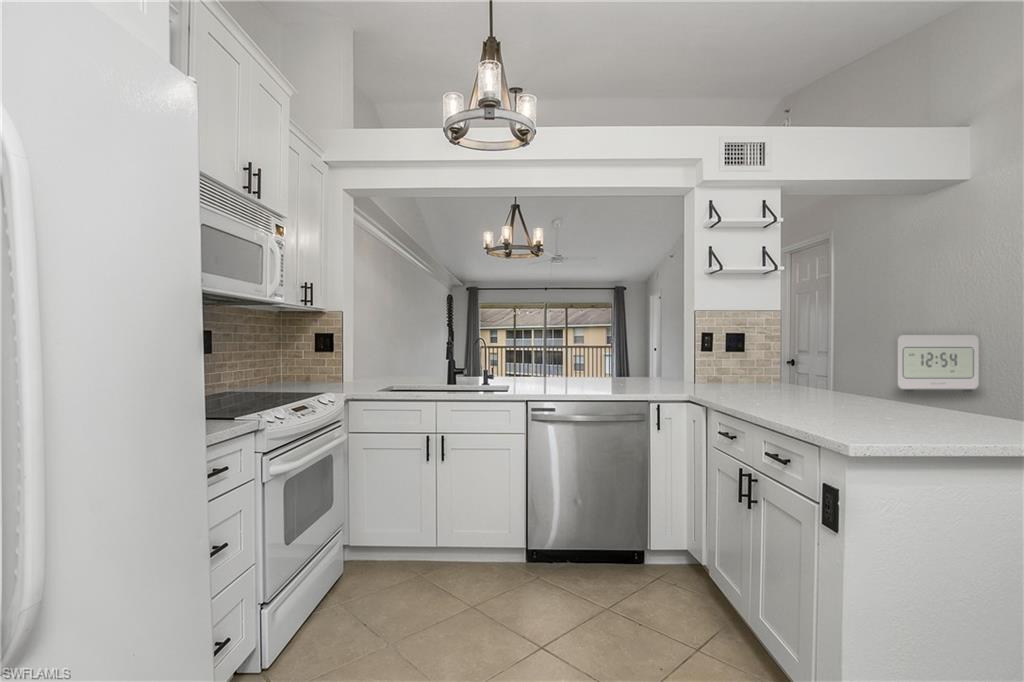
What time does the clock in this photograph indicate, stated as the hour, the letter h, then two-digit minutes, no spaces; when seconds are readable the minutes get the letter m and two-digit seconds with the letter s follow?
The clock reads 12h54
